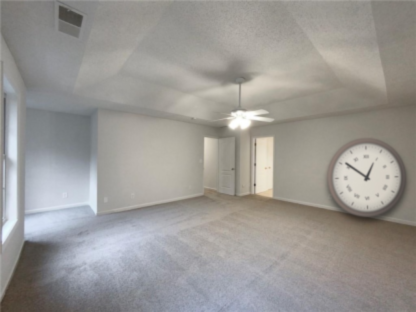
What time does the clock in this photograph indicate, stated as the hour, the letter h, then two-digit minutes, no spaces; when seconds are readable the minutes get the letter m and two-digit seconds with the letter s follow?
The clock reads 12h51
